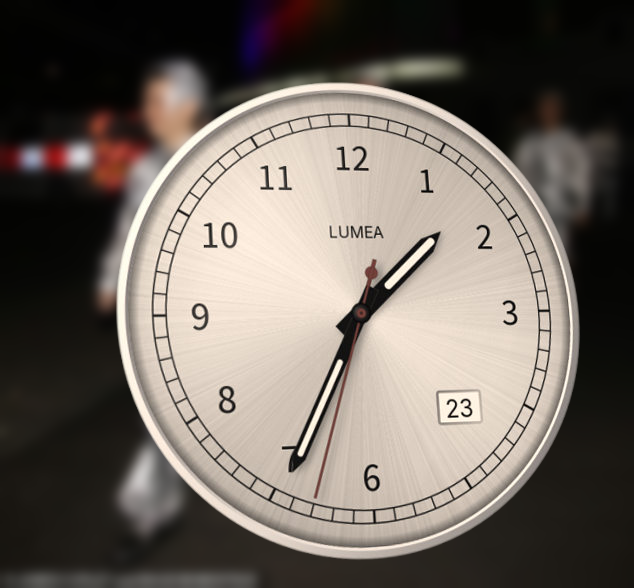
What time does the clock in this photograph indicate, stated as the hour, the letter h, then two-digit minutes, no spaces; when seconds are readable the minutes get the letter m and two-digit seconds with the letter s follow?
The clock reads 1h34m33s
